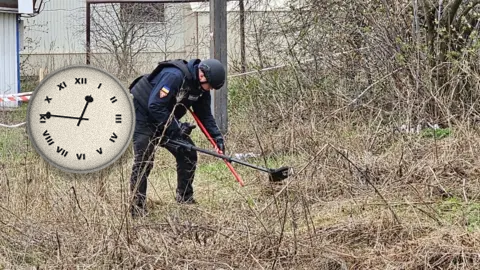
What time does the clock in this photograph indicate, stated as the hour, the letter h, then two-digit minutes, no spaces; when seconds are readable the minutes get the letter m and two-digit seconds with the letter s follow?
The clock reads 12h46
